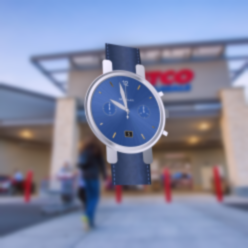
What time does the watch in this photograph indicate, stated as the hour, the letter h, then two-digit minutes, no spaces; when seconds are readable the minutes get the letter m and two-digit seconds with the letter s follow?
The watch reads 9h58
